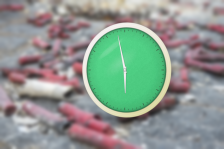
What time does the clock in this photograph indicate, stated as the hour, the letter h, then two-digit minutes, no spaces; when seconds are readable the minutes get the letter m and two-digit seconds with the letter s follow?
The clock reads 5h58
